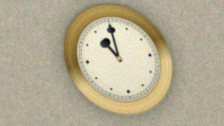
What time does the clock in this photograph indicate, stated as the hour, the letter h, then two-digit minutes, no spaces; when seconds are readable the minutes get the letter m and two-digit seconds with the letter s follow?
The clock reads 11h00
